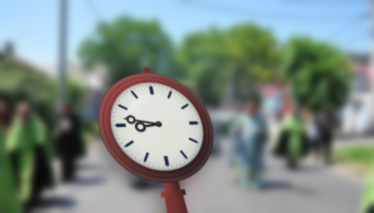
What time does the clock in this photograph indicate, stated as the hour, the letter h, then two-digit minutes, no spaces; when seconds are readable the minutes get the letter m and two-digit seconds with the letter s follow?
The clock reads 8h47
